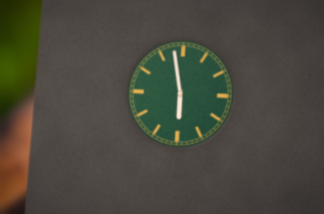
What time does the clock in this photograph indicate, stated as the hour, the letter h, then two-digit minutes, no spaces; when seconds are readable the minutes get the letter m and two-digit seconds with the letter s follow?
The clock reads 5h58
